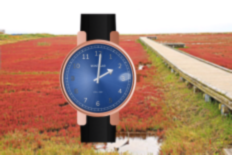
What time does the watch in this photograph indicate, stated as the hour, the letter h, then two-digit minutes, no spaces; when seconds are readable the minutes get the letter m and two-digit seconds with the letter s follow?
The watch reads 2h01
